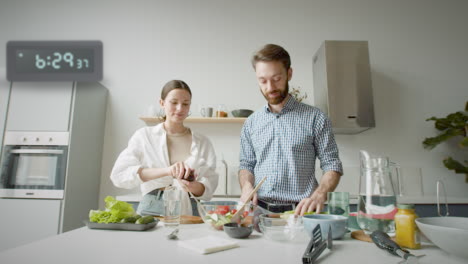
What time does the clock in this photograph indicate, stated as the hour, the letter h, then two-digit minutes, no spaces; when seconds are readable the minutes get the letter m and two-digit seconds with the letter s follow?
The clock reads 6h29
